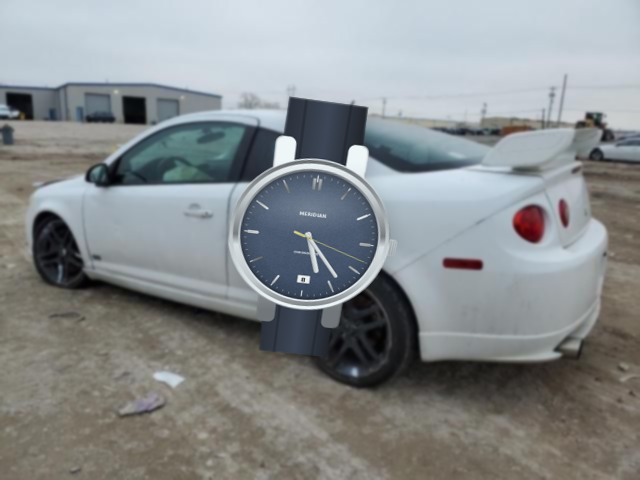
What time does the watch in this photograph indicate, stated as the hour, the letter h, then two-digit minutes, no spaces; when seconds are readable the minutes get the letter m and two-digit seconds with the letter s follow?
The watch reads 5h23m18s
